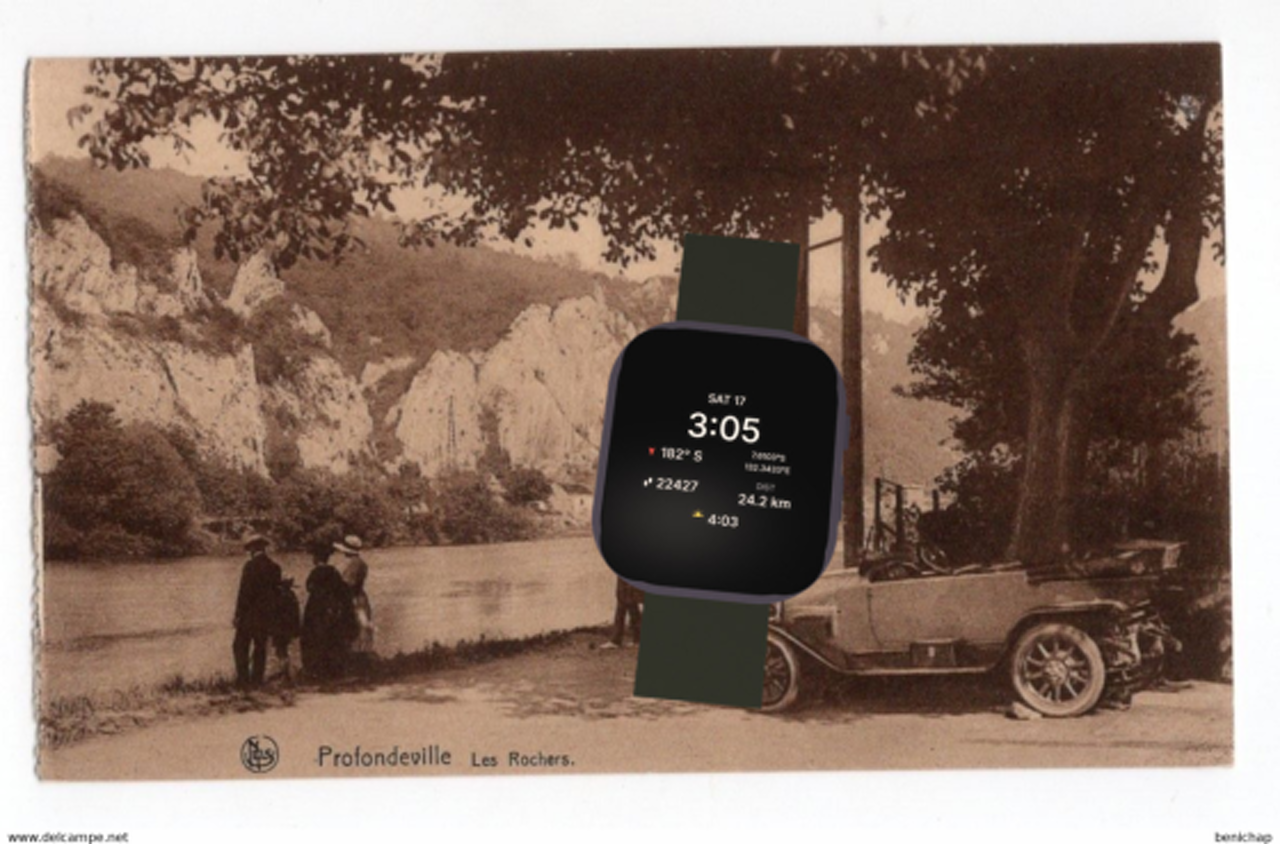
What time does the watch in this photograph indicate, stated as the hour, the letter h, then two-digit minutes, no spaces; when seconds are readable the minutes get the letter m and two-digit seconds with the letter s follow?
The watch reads 3h05
